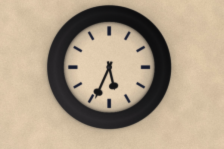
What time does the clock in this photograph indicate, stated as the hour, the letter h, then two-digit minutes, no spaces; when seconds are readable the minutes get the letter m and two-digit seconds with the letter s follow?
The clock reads 5h34
